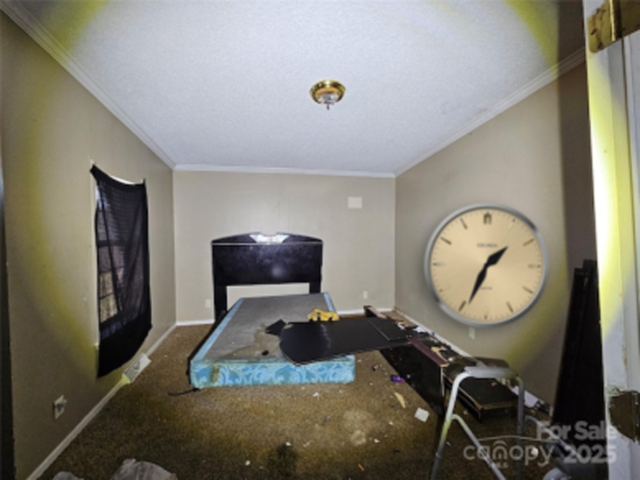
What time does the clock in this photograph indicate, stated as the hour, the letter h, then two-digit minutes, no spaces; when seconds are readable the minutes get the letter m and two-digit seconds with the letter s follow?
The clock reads 1h34
